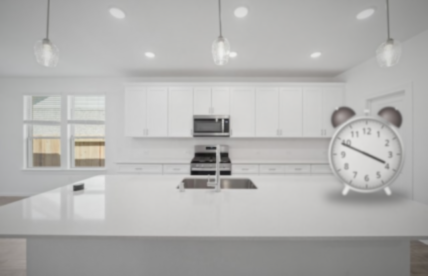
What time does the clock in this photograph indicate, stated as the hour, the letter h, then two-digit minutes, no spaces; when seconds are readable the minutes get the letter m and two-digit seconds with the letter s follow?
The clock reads 3h49
